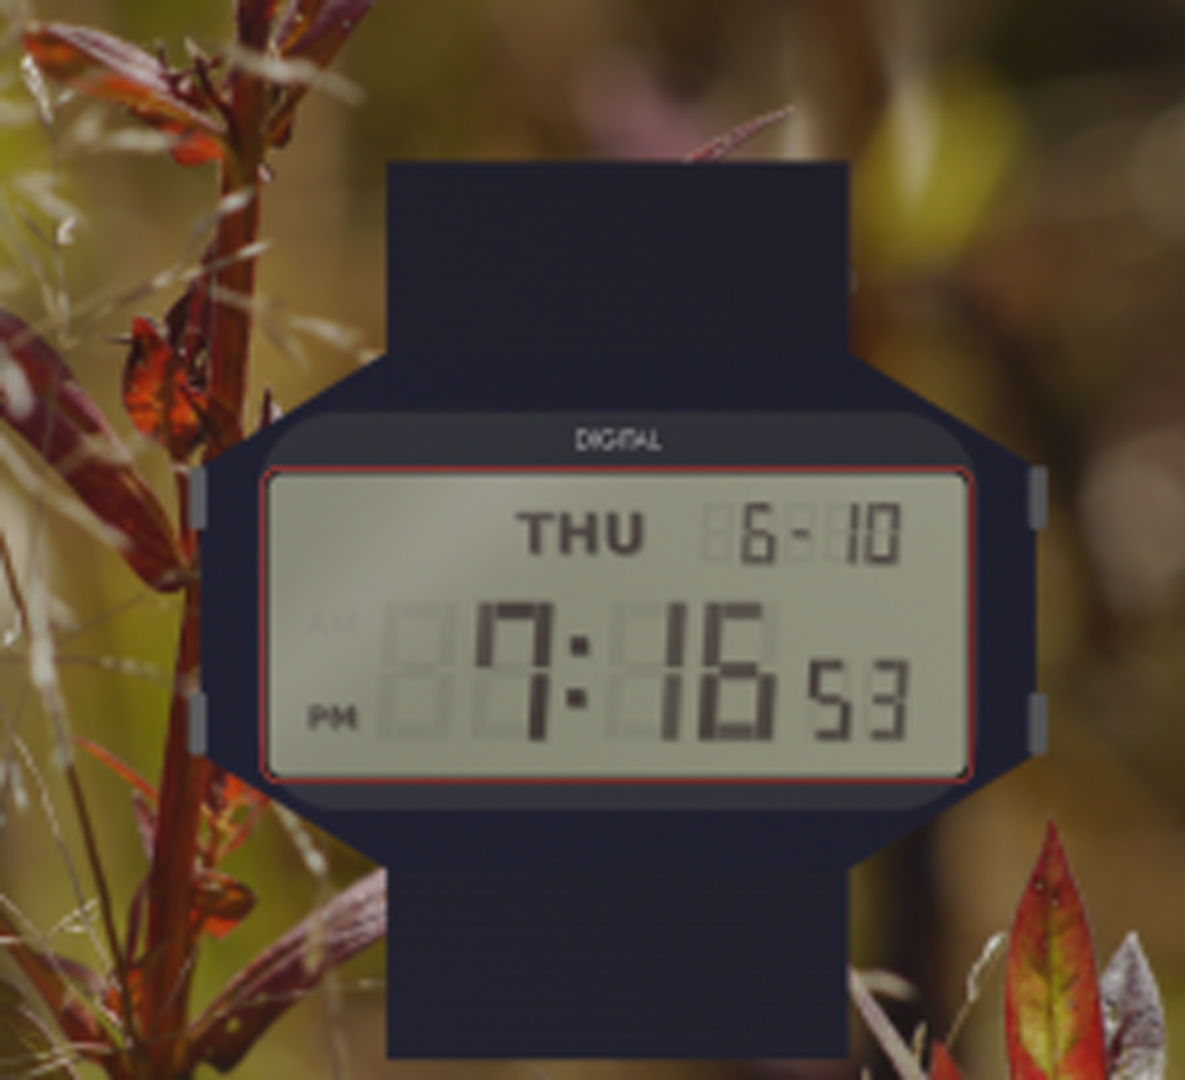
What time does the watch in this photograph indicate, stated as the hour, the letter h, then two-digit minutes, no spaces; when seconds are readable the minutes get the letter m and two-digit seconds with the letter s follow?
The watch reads 7h16m53s
